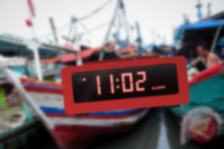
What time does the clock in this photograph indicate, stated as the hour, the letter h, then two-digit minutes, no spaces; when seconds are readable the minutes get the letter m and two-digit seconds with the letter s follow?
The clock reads 11h02
